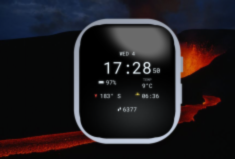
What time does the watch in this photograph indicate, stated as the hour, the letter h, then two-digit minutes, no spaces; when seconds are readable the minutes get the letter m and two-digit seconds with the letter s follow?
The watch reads 17h28
